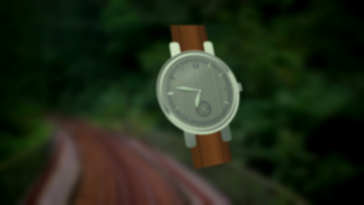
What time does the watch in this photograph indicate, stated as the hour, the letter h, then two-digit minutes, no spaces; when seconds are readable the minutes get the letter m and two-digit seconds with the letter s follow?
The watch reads 6h47
